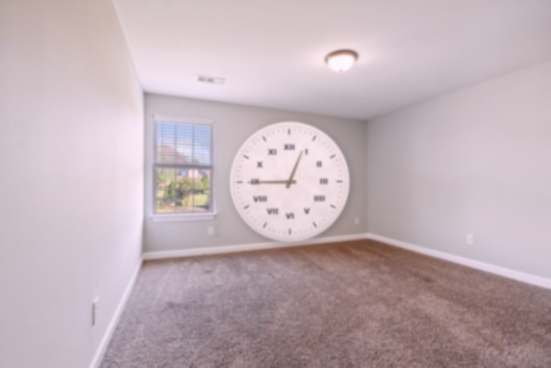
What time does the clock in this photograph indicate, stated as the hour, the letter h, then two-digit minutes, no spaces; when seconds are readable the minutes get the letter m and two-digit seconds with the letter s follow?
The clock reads 12h45
